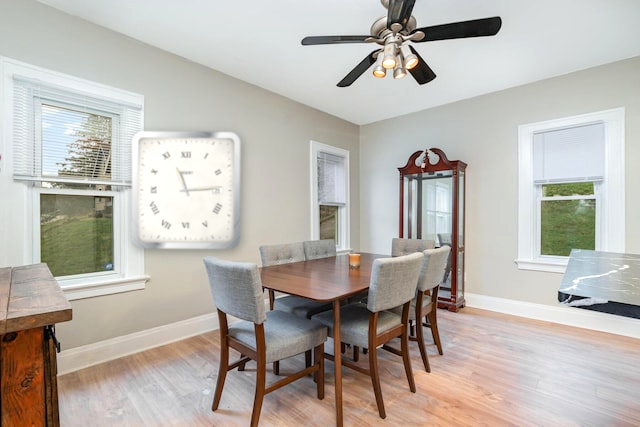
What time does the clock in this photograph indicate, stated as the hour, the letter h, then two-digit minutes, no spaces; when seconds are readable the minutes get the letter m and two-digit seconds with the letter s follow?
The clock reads 11h14
